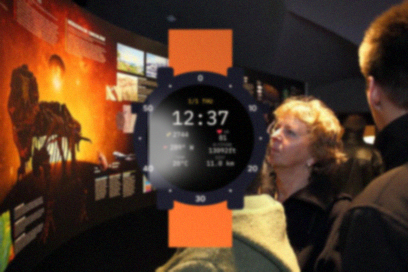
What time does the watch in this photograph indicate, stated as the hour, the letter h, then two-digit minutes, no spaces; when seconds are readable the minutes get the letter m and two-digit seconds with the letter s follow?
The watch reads 12h37
